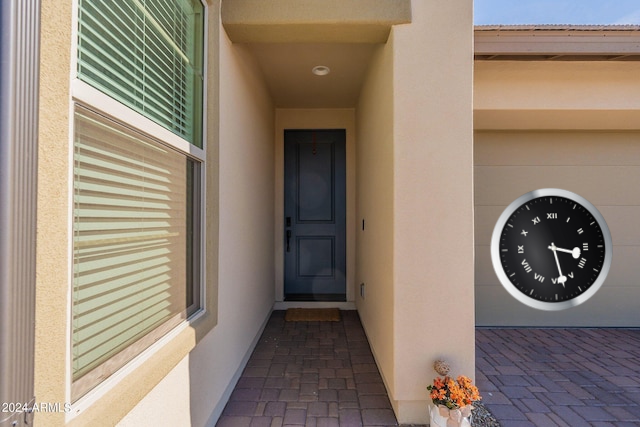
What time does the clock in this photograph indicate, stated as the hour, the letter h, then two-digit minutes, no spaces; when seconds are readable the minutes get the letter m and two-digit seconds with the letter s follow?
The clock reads 3h28
